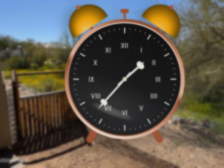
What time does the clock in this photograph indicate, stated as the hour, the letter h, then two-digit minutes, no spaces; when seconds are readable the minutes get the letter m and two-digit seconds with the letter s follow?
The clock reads 1h37
